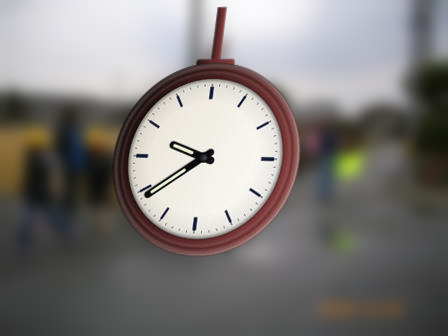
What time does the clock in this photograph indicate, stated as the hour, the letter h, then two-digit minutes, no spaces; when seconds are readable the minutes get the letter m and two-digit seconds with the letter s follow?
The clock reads 9h39
